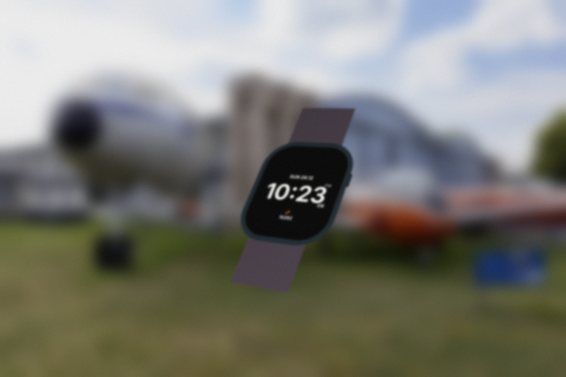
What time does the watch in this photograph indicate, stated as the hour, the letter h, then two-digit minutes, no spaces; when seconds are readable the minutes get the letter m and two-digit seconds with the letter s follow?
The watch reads 10h23
